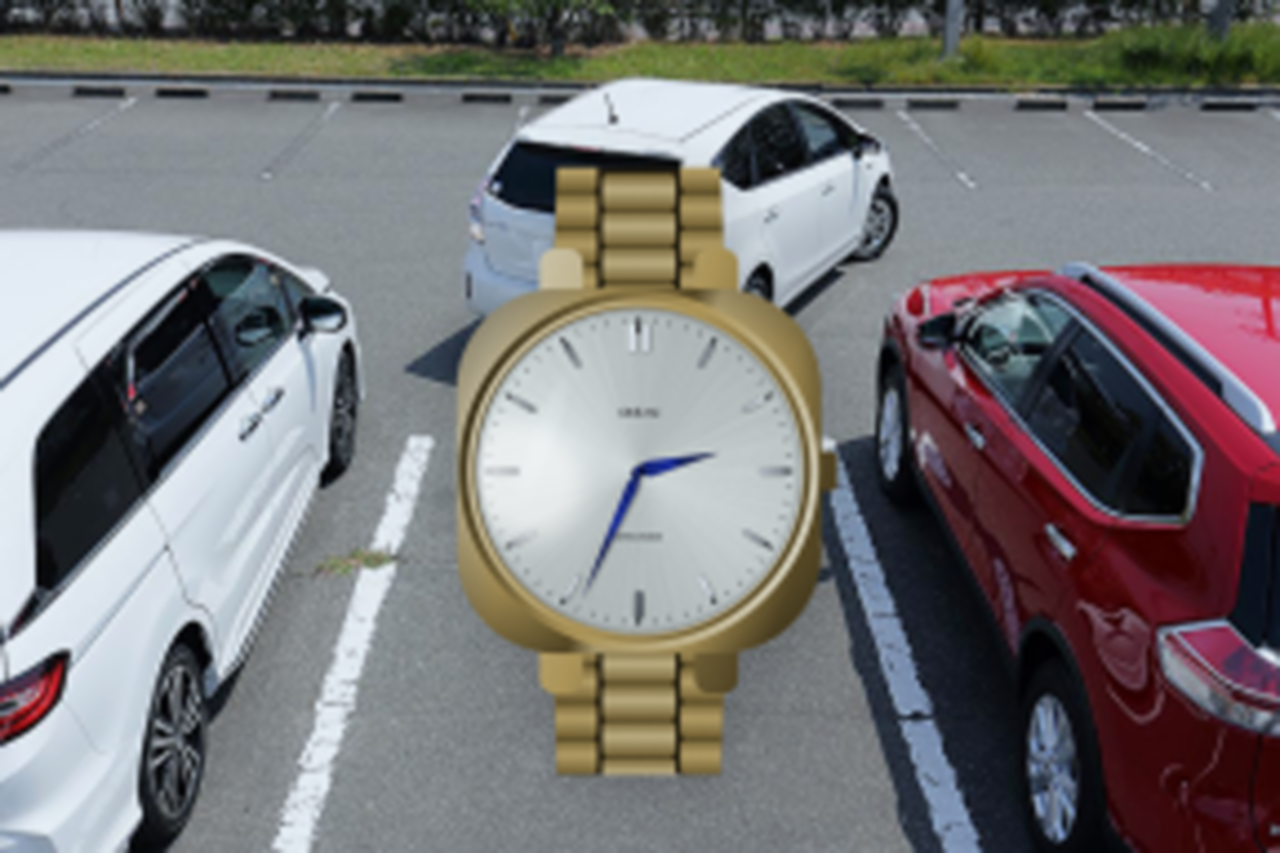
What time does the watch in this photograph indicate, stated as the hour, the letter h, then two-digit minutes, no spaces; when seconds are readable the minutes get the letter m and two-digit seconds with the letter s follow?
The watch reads 2h34
